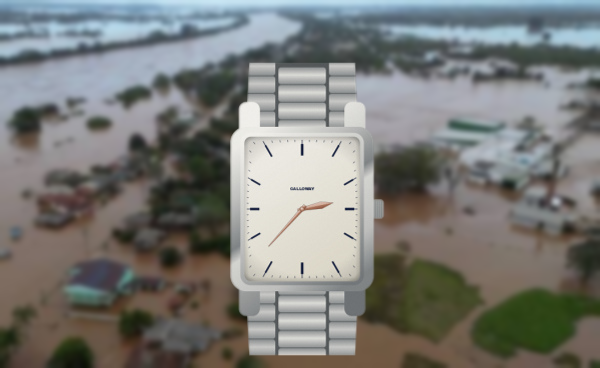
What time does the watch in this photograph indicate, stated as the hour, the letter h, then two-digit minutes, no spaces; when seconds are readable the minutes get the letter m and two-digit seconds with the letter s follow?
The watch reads 2h37
